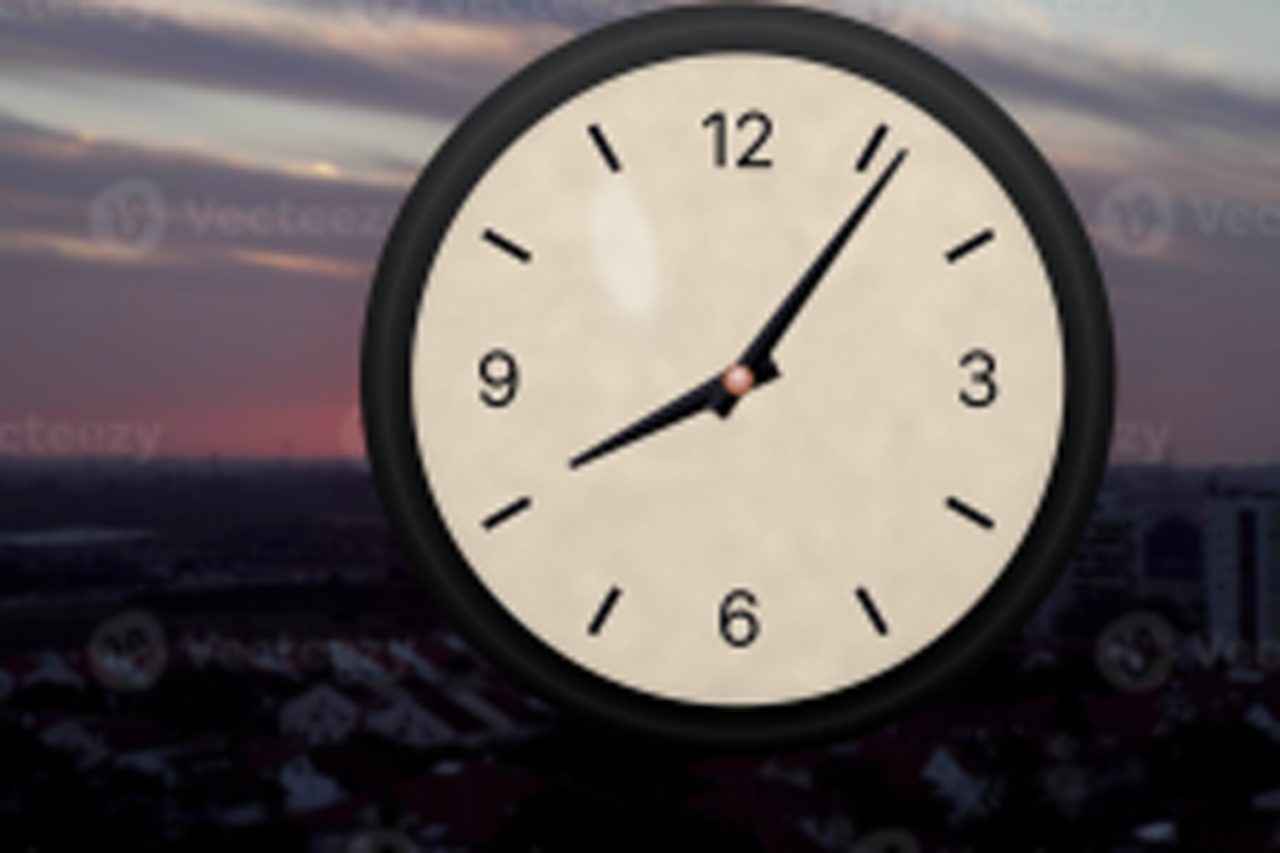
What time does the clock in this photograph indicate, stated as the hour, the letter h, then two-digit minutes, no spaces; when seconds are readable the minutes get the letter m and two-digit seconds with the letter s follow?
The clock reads 8h06
